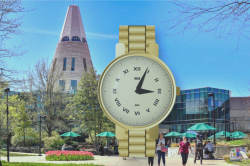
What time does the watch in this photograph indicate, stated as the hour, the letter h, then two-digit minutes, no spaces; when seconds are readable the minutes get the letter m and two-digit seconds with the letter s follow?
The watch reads 3h04
